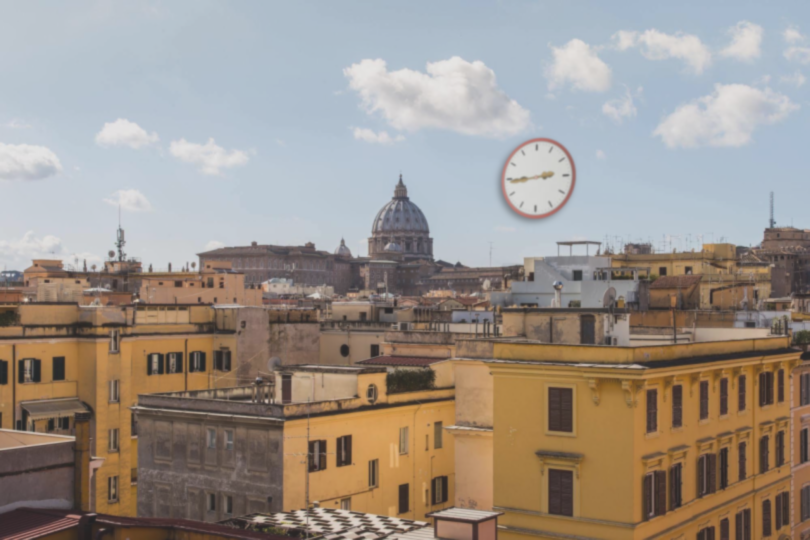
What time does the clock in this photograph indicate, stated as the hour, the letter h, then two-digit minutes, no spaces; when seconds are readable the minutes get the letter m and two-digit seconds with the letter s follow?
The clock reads 2h44
